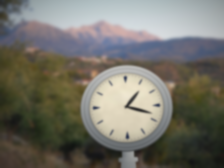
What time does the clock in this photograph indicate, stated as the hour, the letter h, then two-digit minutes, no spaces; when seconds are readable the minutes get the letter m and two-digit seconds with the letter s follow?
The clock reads 1h18
